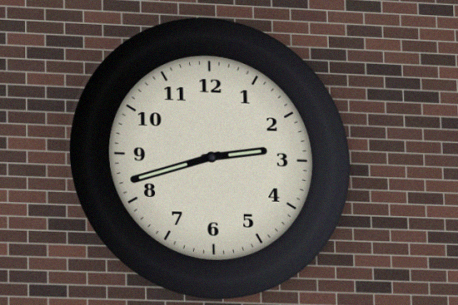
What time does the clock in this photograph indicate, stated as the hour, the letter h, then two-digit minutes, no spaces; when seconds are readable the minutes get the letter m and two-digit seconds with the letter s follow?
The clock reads 2h42
